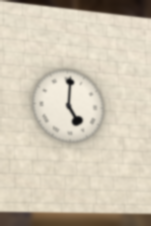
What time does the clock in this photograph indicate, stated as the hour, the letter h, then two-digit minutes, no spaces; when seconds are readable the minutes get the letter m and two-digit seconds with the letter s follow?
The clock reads 5h01
